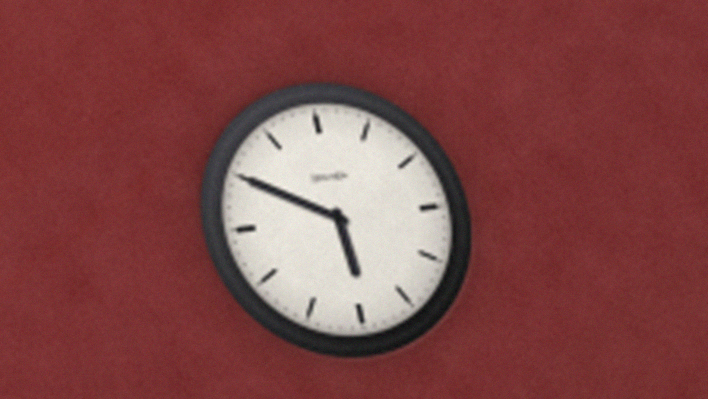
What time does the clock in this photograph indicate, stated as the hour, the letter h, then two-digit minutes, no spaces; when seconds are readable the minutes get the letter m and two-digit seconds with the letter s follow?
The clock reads 5h50
